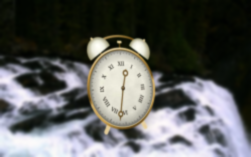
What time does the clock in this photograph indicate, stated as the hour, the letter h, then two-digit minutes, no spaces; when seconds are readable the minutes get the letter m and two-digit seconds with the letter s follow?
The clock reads 12h32
